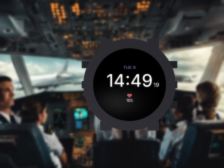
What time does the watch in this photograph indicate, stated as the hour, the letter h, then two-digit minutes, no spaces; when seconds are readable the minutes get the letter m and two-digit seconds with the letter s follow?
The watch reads 14h49
